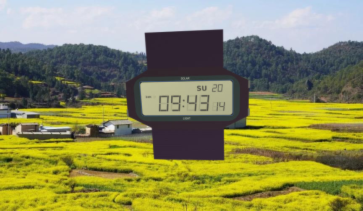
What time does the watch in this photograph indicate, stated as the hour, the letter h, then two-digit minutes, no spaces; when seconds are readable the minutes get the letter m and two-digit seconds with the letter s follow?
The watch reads 9h43m14s
